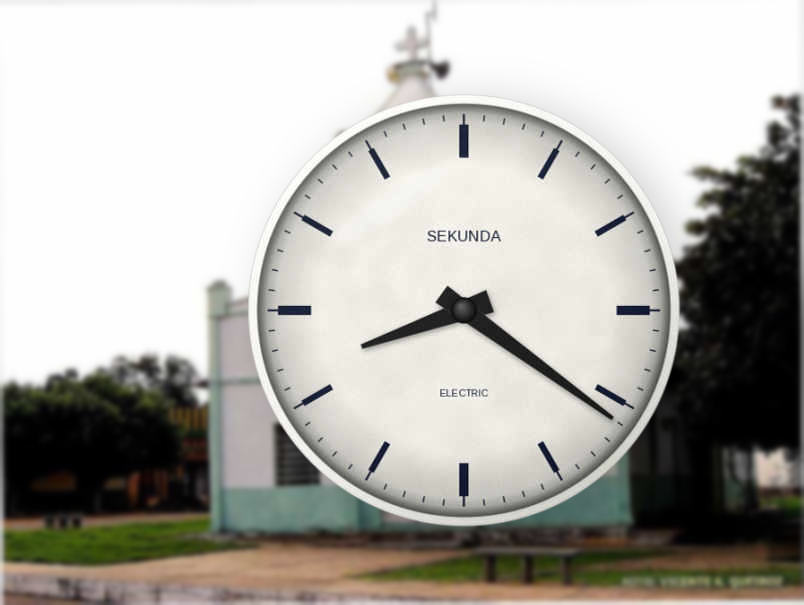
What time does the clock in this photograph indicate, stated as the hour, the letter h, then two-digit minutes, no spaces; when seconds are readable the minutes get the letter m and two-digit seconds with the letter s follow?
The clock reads 8h21
